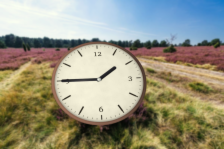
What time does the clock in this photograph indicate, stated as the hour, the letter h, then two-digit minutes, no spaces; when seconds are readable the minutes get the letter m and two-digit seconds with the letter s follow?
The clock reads 1h45
